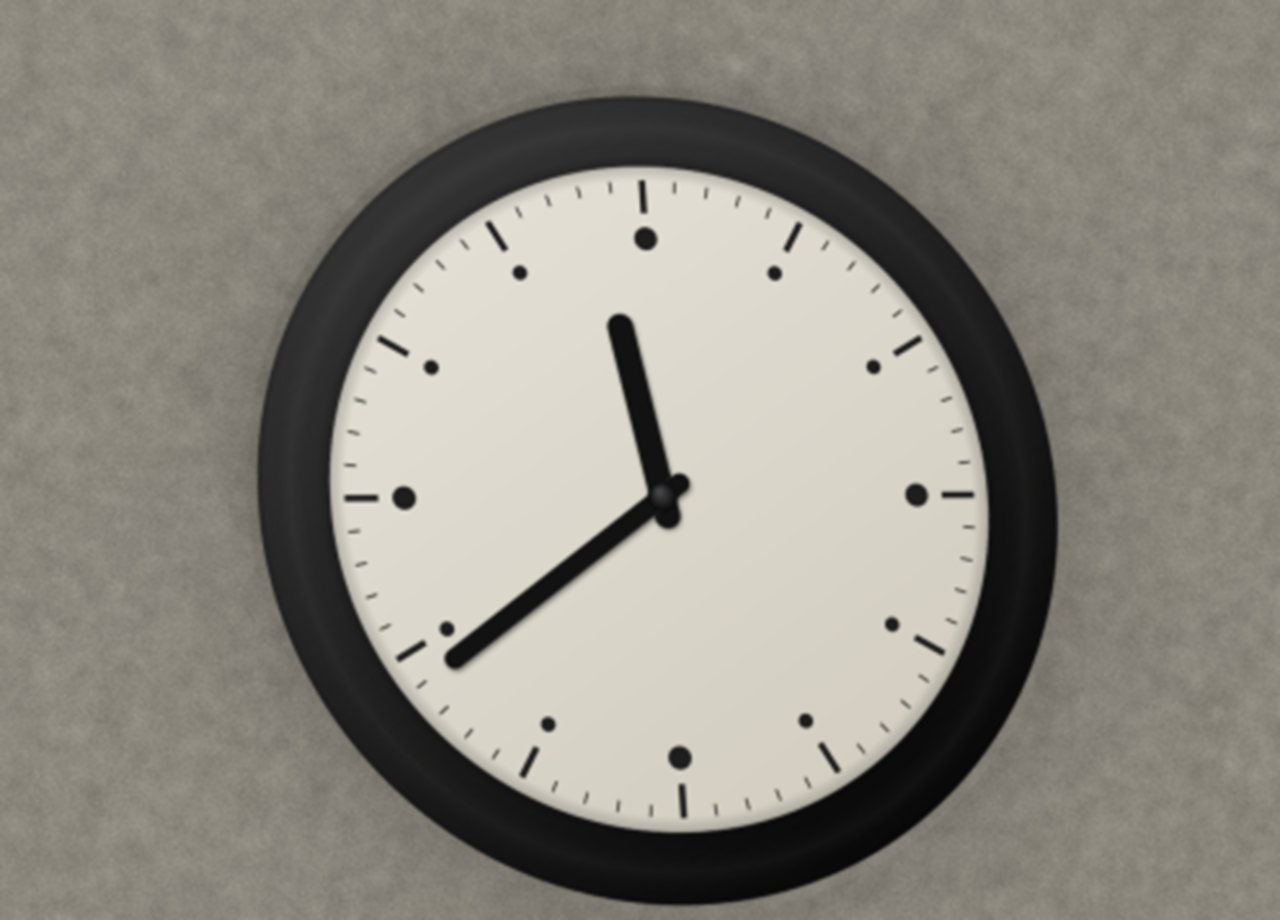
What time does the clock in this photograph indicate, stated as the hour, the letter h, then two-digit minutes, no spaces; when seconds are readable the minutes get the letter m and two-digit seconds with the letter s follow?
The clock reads 11h39
